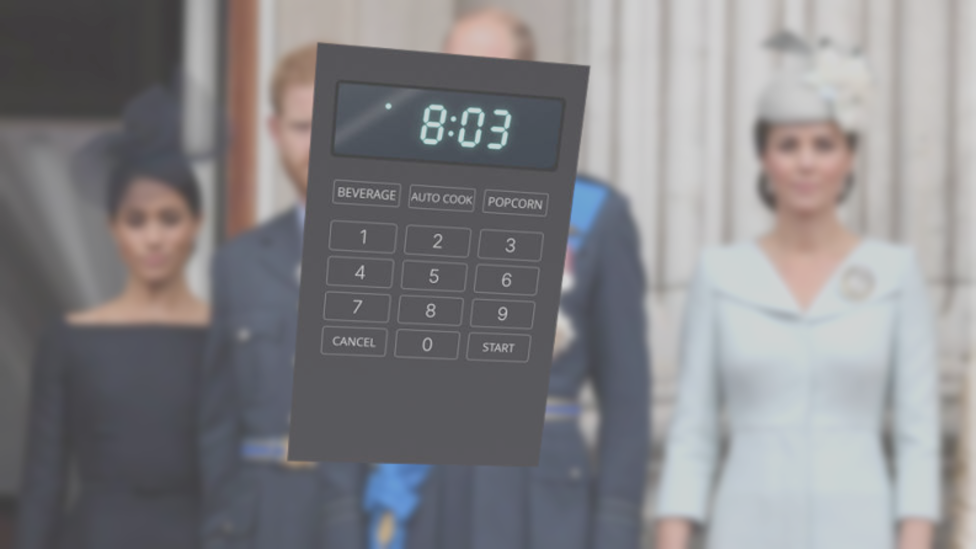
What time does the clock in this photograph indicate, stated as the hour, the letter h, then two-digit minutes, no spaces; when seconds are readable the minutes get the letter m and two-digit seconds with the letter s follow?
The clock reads 8h03
